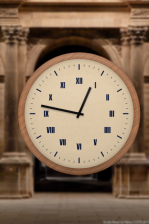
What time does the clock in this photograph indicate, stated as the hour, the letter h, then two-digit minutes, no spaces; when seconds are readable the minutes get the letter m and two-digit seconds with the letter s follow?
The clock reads 12h47
